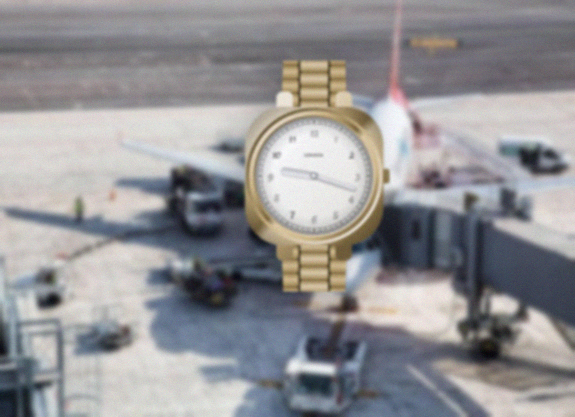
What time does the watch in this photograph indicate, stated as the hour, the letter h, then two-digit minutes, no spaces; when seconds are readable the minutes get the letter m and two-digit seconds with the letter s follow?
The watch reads 9h18
